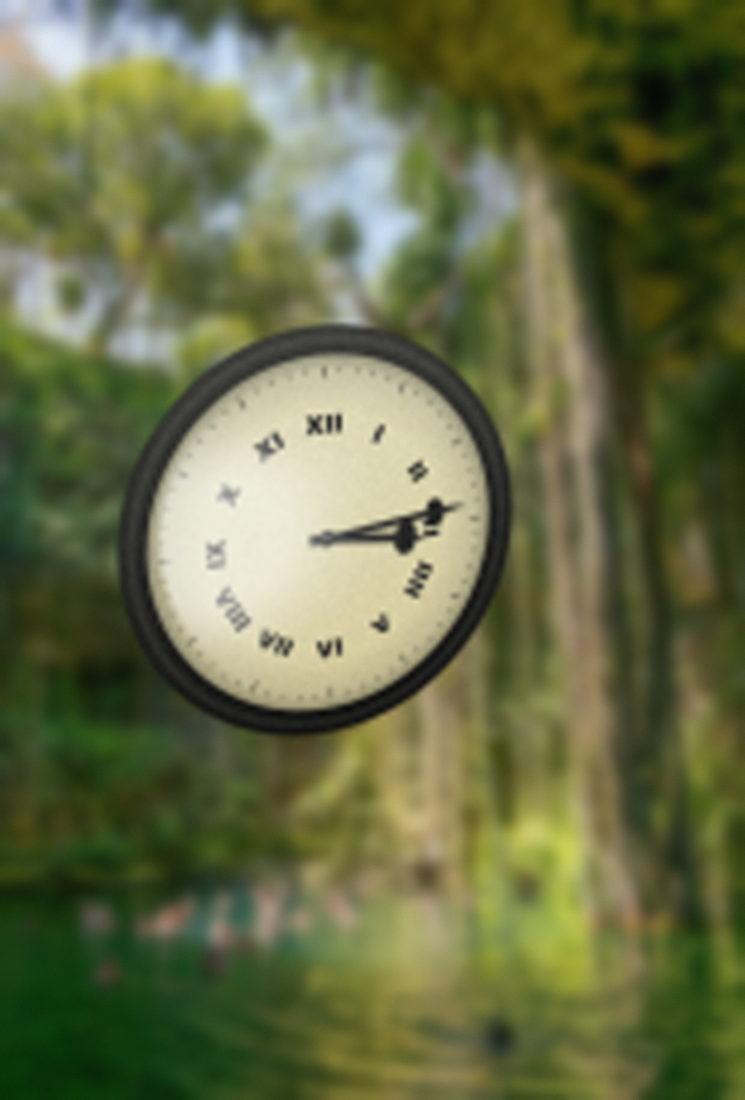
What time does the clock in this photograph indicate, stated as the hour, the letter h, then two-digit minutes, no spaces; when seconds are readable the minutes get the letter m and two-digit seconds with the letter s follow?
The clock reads 3h14
